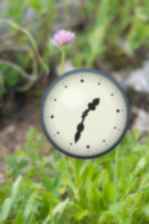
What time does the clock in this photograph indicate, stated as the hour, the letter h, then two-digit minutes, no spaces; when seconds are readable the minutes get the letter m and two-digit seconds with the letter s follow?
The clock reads 1h34
